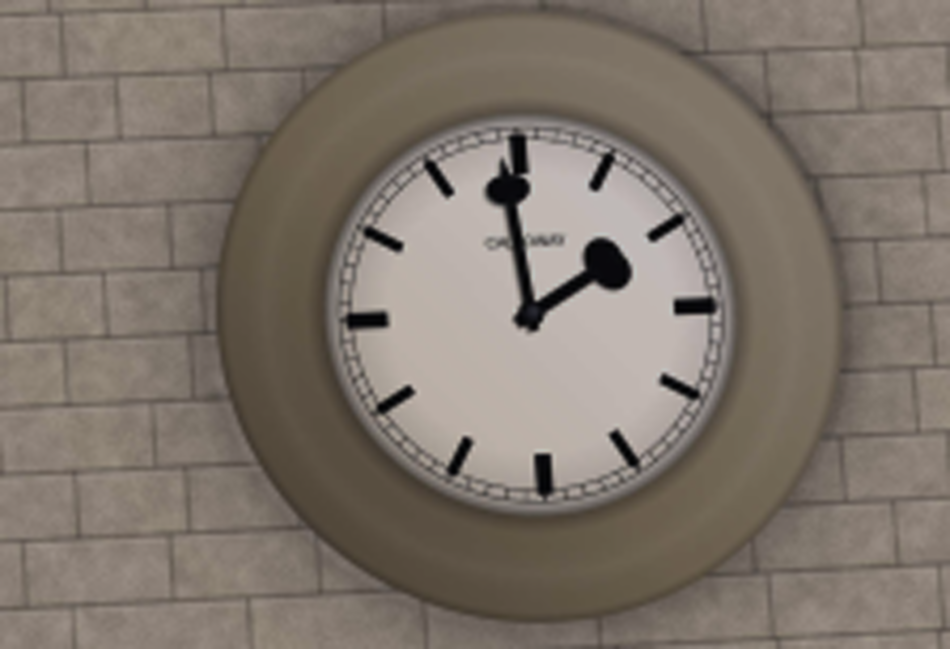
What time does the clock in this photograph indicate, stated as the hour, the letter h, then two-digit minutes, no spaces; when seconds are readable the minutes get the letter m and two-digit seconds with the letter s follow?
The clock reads 1h59
